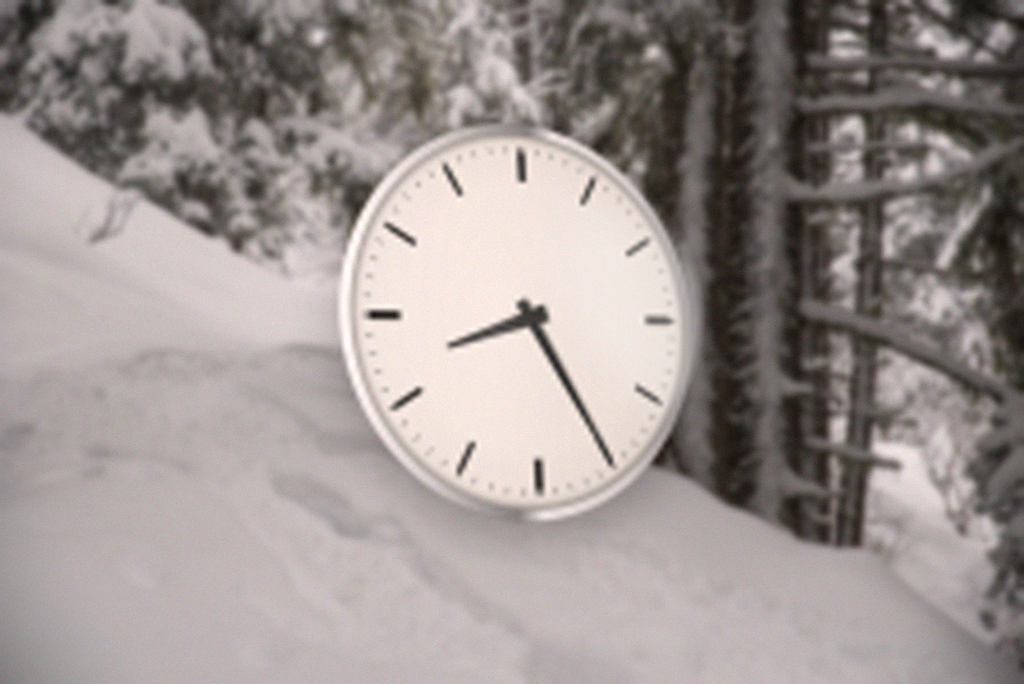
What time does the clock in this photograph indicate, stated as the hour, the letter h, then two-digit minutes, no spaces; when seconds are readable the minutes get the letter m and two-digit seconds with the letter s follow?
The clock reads 8h25
